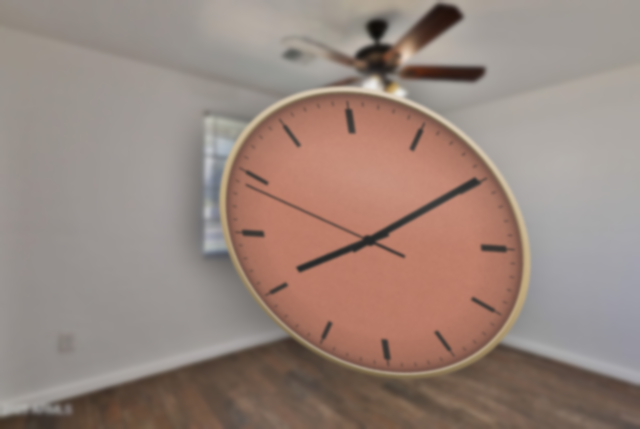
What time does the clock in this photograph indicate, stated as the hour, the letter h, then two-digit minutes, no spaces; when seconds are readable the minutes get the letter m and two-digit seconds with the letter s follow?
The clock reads 8h09m49s
